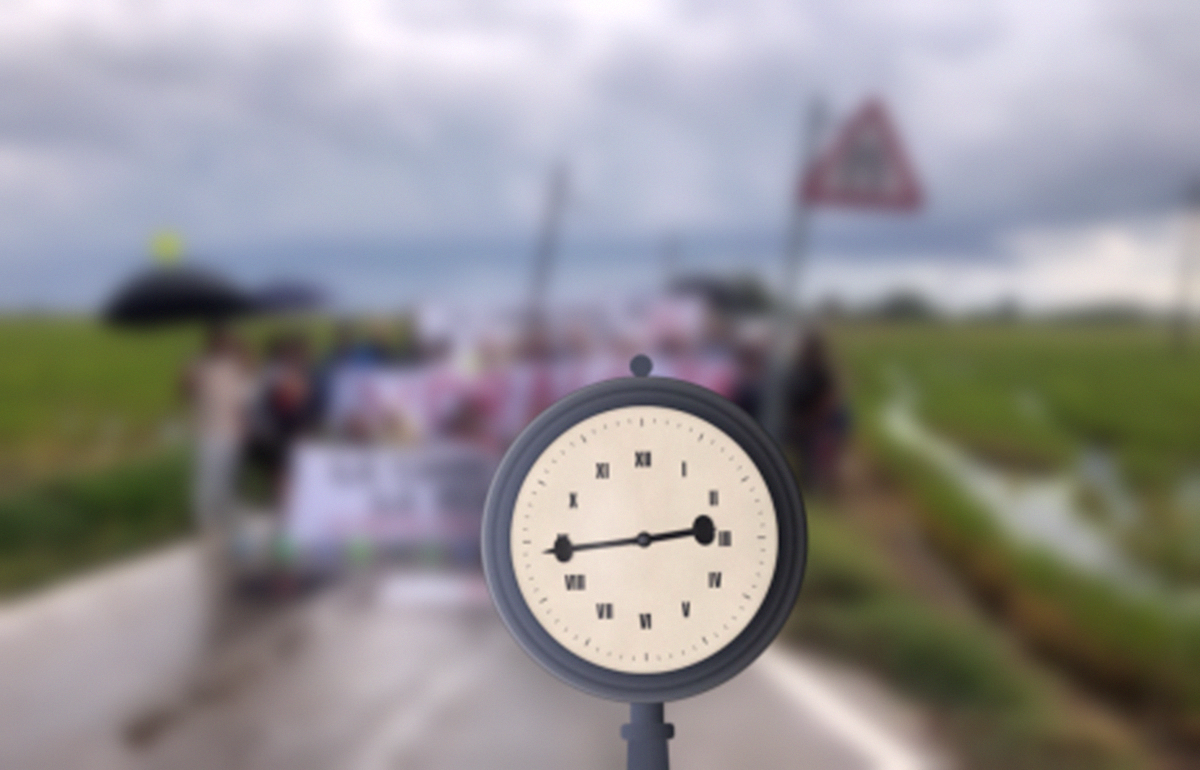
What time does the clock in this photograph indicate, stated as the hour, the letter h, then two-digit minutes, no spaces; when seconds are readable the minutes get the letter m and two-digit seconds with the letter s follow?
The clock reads 2h44
